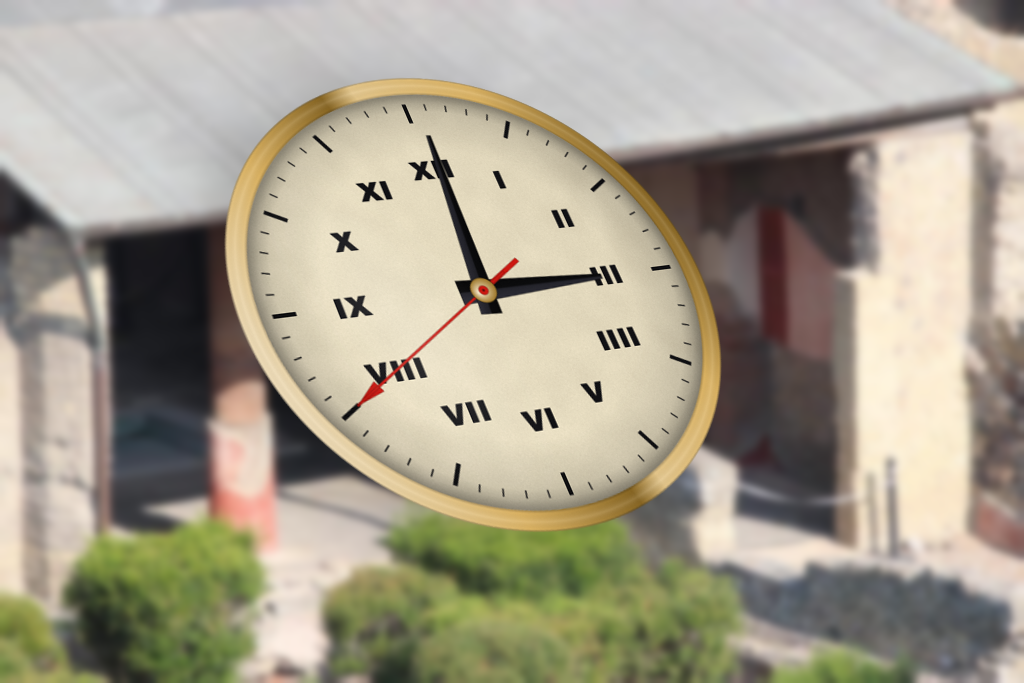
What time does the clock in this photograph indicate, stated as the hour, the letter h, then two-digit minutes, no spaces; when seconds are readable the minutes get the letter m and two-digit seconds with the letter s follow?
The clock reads 3h00m40s
